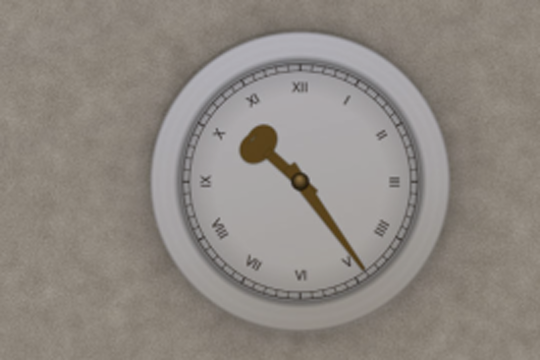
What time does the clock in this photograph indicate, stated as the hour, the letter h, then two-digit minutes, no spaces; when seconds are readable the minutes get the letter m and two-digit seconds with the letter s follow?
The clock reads 10h24
